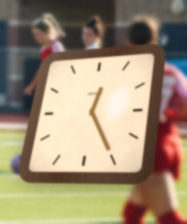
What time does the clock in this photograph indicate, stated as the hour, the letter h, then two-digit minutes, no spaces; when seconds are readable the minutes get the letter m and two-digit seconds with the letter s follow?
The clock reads 12h25
